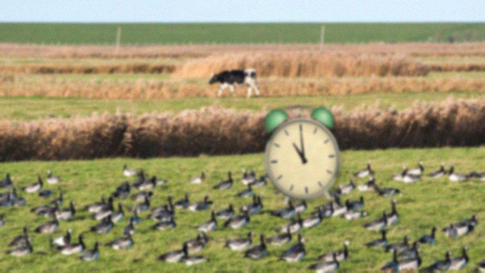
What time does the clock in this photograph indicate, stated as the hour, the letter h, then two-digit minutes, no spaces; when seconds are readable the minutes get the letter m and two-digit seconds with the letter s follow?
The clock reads 11h00
